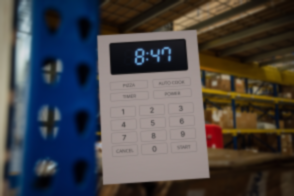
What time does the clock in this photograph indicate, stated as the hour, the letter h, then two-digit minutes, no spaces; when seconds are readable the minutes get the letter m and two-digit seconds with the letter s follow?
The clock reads 8h47
